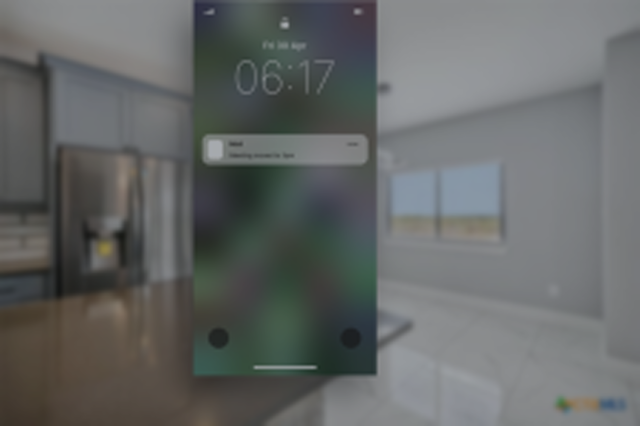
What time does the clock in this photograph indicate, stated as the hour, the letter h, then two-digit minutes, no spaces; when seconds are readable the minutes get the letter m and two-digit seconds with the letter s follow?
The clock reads 6h17
